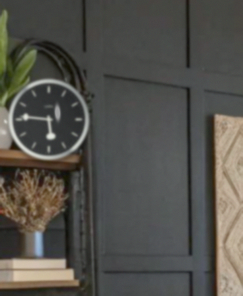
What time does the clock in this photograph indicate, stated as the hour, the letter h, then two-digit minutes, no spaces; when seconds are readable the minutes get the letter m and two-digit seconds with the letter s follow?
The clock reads 5h46
